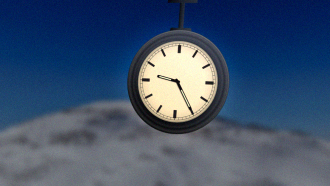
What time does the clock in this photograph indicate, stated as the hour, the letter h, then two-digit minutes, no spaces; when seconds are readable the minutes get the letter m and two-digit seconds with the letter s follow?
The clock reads 9h25
